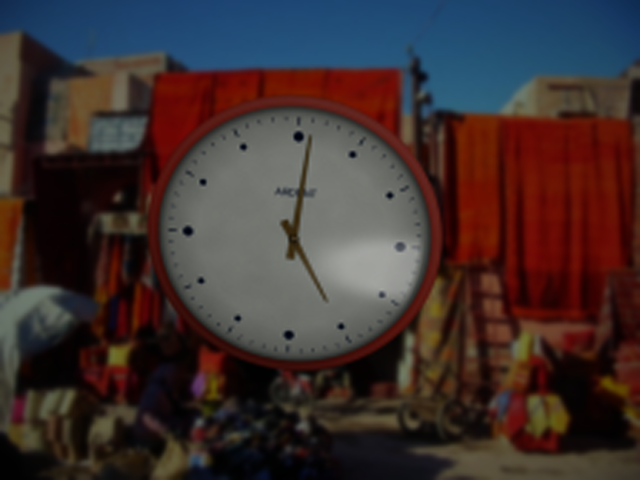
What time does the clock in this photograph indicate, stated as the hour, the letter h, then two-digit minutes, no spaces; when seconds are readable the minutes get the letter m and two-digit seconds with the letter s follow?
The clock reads 5h01
